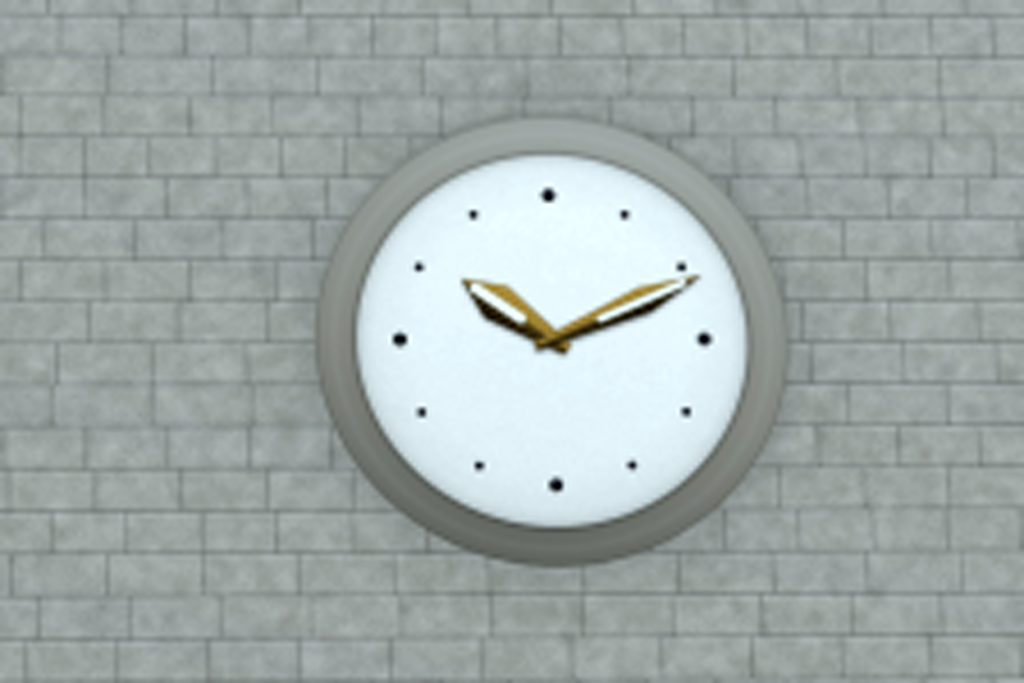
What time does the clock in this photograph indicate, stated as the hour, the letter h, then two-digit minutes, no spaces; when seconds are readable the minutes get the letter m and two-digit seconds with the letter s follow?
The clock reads 10h11
